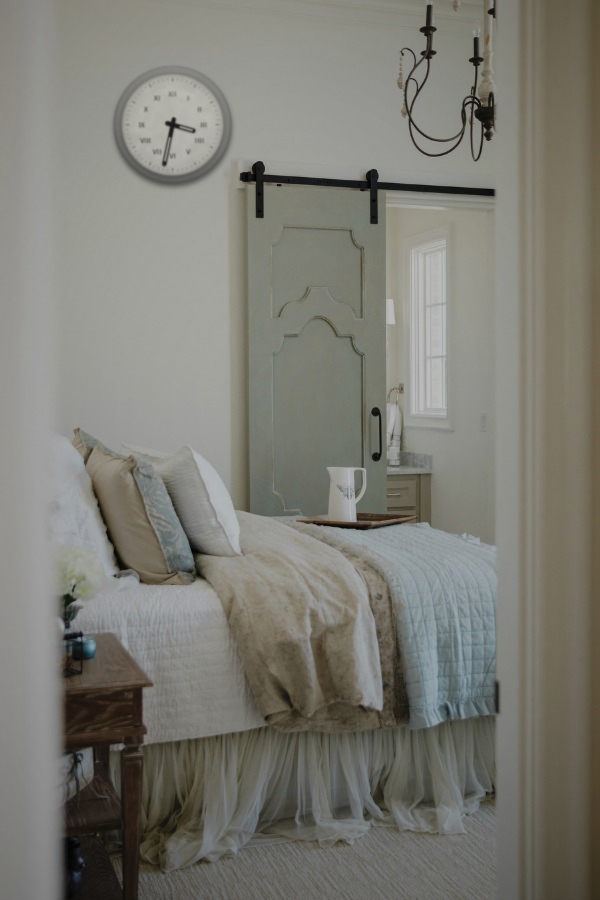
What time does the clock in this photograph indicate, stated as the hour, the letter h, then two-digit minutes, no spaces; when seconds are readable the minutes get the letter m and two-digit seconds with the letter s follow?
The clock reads 3h32
